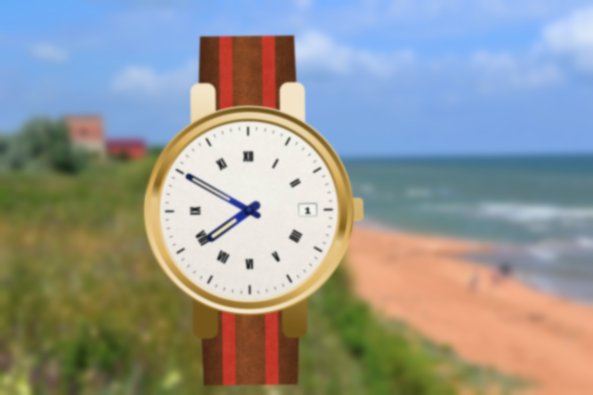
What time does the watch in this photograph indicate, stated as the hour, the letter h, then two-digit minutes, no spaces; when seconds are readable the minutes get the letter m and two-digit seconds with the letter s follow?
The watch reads 7h50
